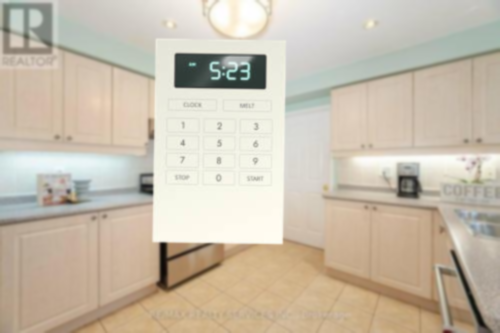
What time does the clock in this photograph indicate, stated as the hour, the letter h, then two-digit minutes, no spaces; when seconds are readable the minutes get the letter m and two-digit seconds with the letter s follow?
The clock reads 5h23
